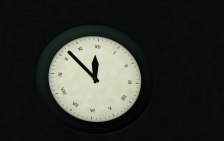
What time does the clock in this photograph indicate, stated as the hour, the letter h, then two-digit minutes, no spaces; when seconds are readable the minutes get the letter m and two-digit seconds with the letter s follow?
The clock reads 11h52
